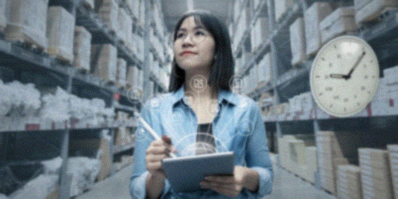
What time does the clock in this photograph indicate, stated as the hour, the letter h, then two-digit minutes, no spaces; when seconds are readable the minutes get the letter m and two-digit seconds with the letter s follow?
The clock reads 9h06
